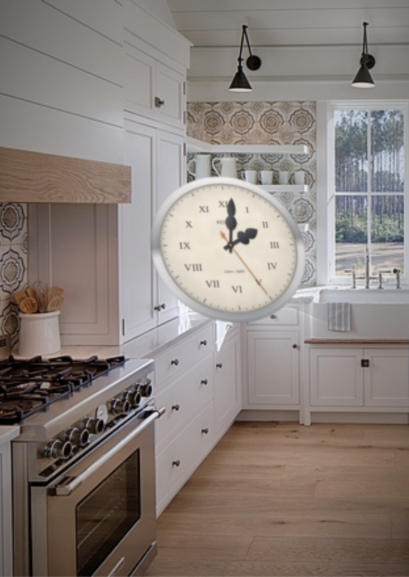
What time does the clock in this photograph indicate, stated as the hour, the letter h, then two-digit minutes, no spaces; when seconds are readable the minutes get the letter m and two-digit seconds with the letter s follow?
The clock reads 2h01m25s
